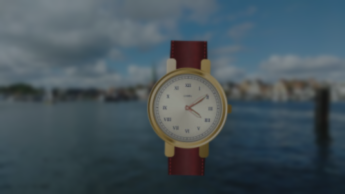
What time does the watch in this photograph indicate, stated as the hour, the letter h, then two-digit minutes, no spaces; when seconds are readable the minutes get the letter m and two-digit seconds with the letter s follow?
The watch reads 4h09
